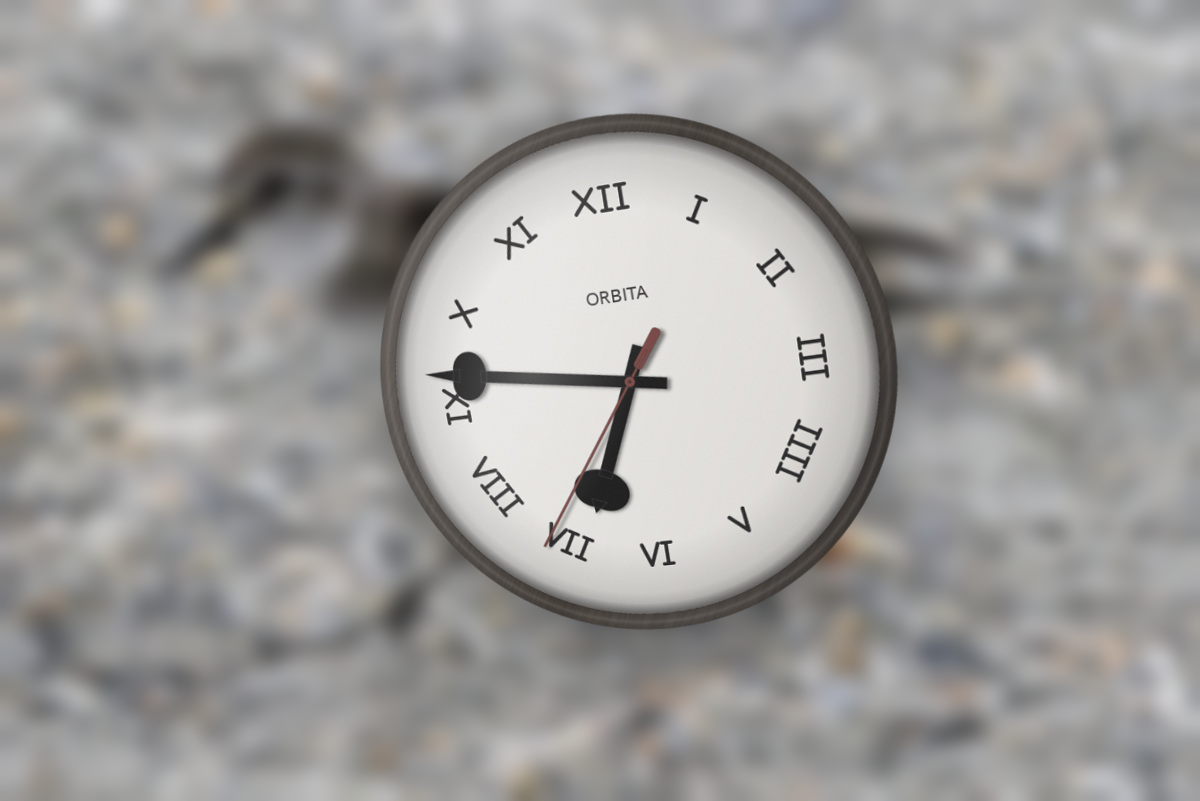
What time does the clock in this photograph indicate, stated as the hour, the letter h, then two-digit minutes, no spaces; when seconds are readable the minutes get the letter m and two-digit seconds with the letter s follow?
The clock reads 6h46m36s
